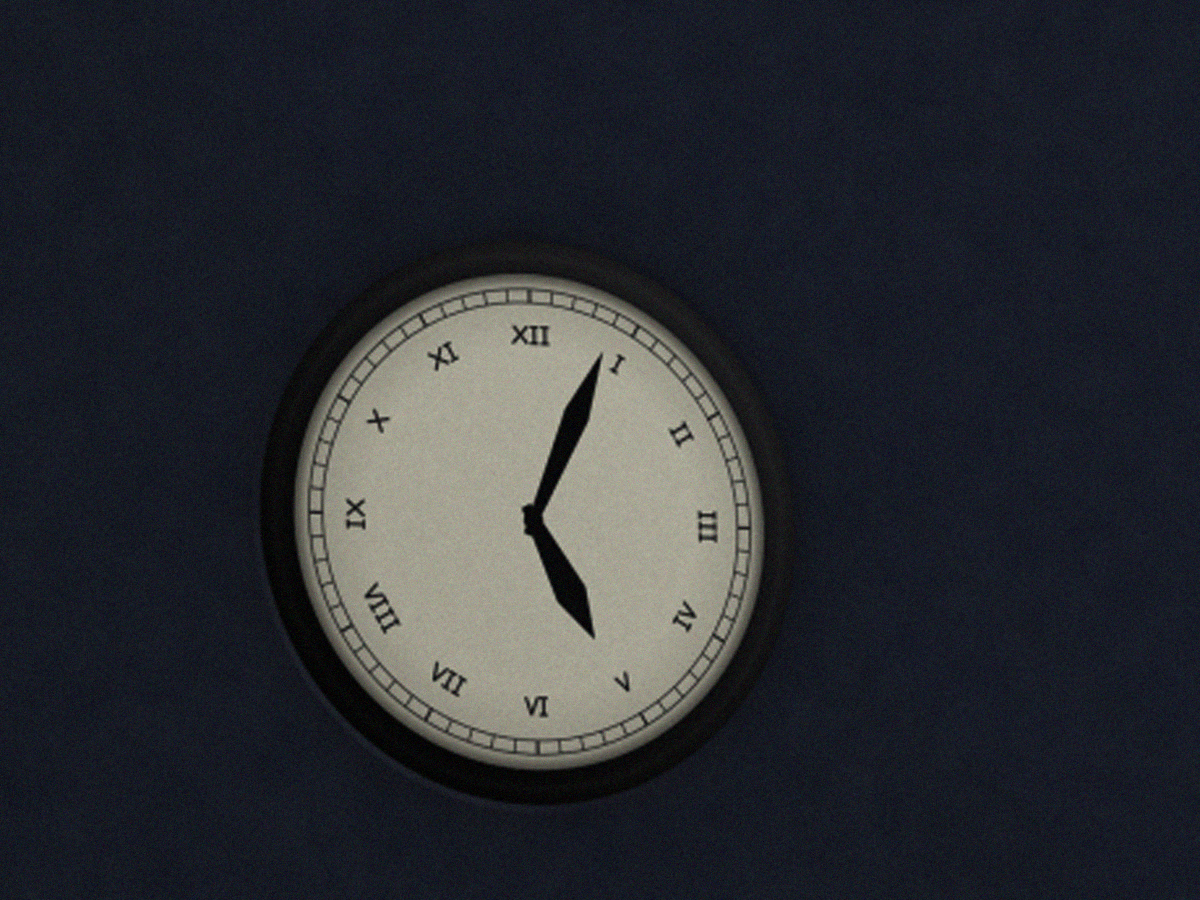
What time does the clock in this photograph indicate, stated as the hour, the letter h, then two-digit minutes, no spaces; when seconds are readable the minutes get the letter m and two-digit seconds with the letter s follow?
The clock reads 5h04
